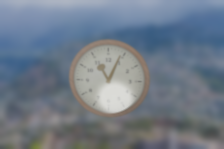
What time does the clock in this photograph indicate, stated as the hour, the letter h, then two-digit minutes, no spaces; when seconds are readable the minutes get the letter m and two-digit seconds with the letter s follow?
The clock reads 11h04
